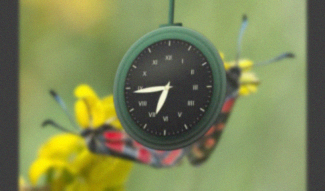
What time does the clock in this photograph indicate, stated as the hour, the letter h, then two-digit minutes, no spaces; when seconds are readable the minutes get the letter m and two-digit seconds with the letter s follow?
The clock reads 6h44
